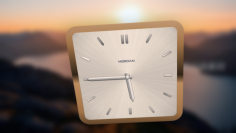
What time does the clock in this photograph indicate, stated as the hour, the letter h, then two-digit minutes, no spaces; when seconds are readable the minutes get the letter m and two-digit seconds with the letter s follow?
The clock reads 5h45
